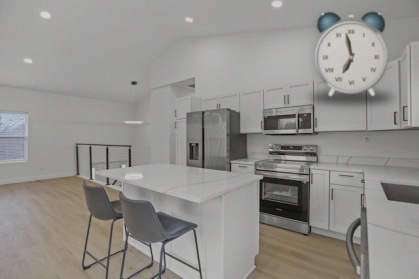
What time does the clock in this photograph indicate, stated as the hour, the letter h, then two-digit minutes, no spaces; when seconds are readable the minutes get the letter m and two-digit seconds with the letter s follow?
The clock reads 6h58
